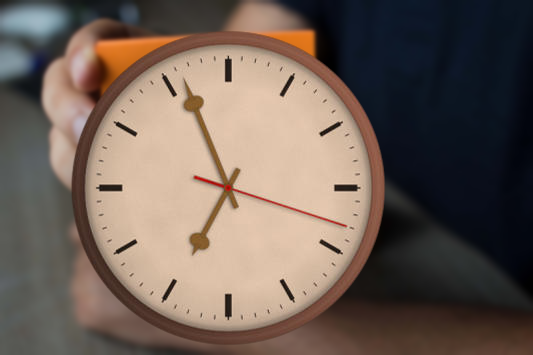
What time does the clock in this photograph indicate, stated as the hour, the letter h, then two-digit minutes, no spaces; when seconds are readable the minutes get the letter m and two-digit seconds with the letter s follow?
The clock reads 6h56m18s
